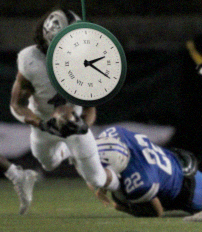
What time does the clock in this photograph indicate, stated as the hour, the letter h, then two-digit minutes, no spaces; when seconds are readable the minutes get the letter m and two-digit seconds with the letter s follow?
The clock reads 2h21
